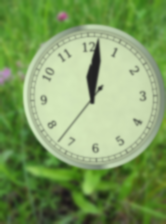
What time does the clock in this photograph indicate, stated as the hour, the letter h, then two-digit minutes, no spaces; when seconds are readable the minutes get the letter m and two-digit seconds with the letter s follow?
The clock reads 12h01m37s
